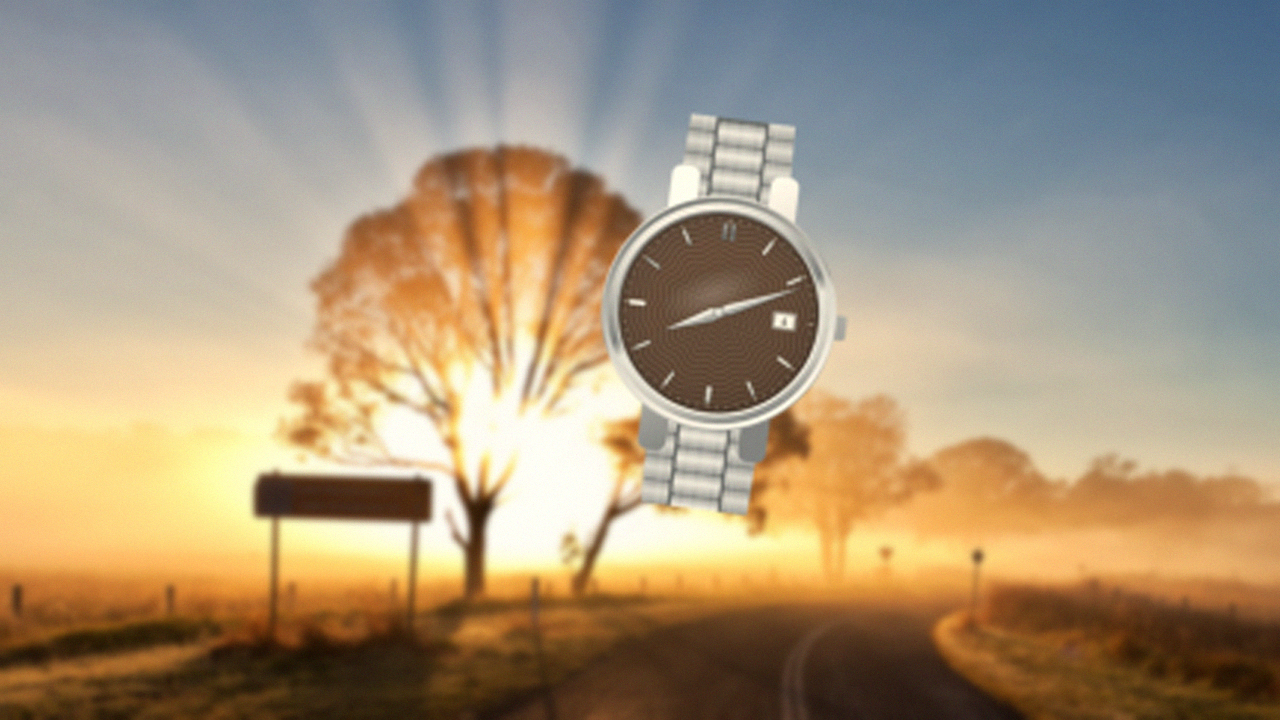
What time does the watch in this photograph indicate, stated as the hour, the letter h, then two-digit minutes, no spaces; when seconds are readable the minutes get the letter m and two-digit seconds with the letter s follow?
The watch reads 8h11
